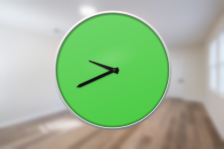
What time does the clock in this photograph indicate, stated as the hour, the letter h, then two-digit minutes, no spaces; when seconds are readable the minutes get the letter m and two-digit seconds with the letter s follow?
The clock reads 9h41
